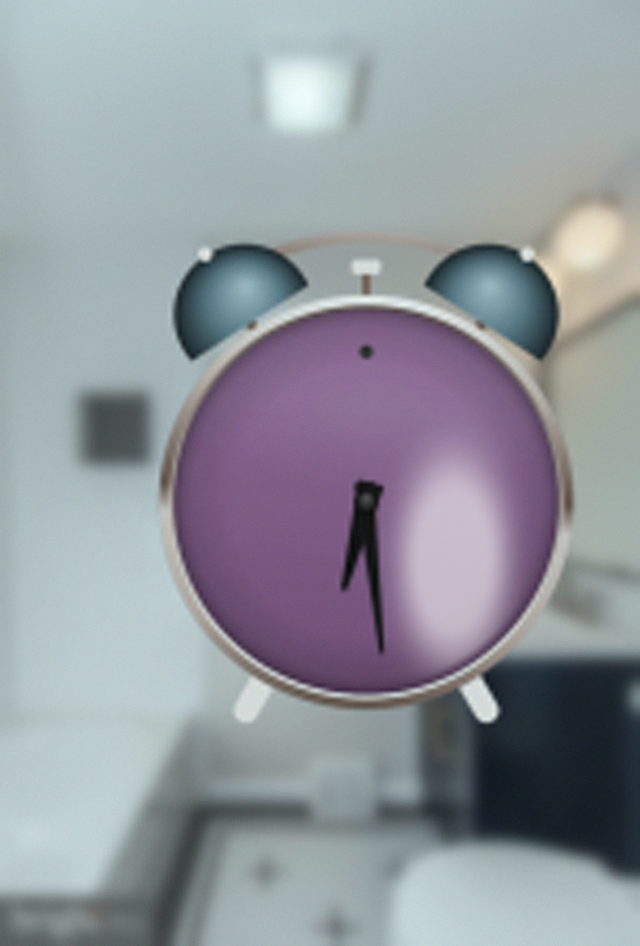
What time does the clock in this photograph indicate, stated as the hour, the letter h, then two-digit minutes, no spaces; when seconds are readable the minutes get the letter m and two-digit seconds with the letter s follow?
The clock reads 6h29
